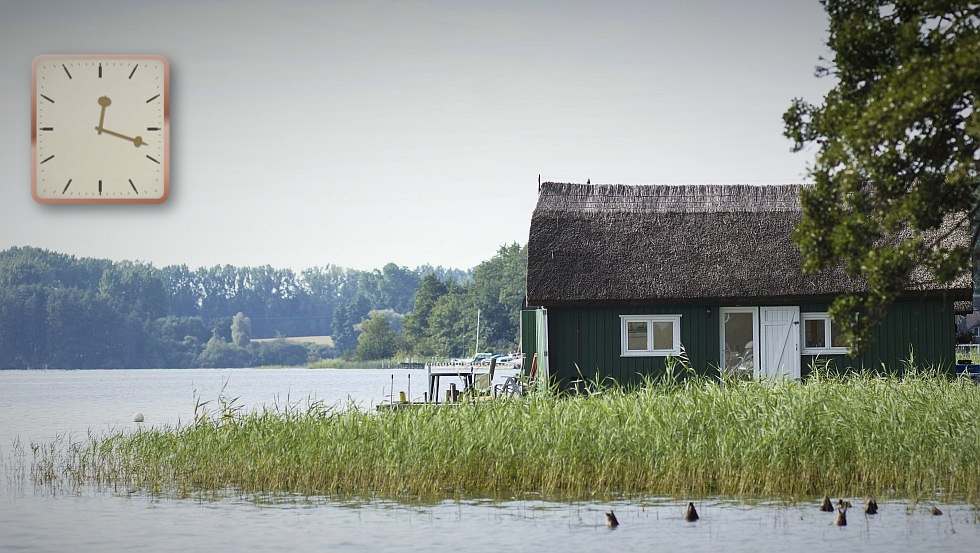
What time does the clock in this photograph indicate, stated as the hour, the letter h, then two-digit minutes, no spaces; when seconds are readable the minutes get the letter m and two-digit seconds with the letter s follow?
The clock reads 12h18
